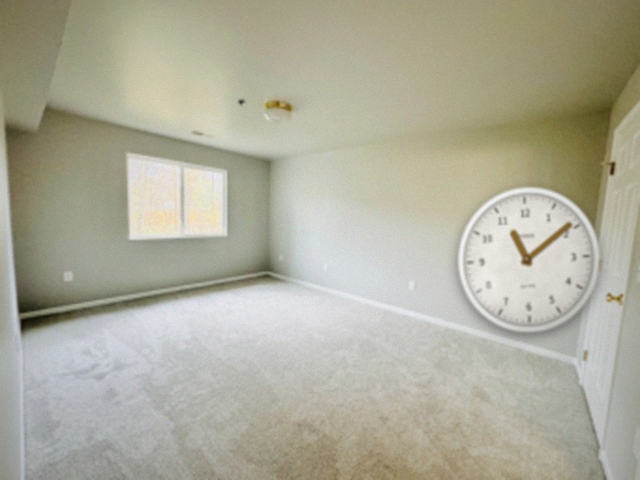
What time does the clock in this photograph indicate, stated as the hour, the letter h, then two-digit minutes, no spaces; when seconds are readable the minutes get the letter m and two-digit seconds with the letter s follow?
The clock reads 11h09
